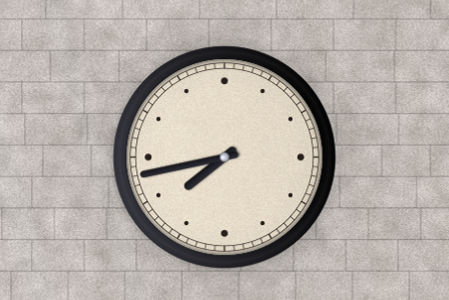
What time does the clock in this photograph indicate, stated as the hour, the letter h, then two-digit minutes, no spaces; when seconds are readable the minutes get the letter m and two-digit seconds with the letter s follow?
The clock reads 7h43
